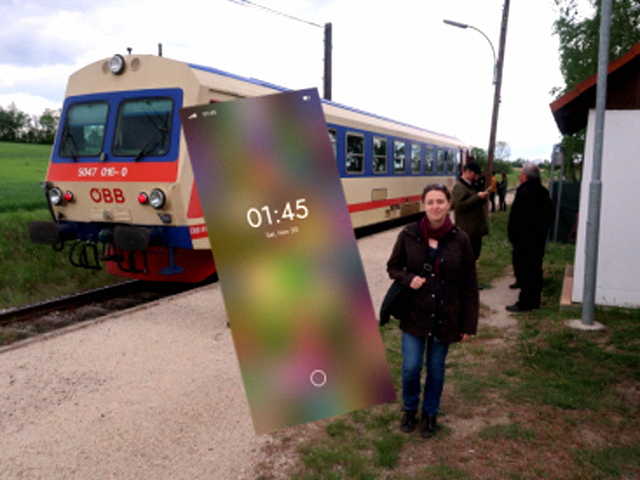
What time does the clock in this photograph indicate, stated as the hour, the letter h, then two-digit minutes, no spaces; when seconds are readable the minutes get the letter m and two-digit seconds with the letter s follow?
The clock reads 1h45
